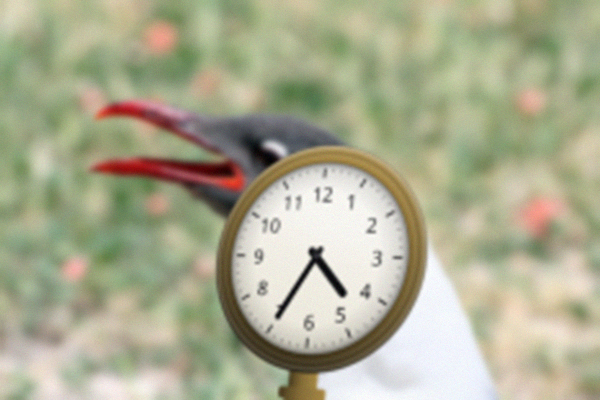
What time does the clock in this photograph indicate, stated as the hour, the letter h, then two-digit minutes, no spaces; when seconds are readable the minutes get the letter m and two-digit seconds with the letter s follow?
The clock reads 4h35
